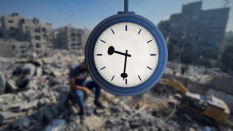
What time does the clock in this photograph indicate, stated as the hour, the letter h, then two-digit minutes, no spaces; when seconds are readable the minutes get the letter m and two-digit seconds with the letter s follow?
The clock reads 9h31
